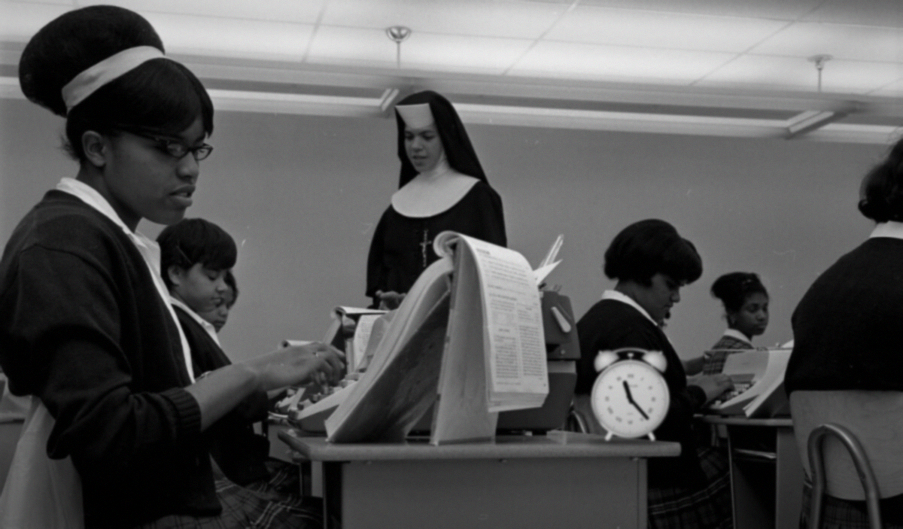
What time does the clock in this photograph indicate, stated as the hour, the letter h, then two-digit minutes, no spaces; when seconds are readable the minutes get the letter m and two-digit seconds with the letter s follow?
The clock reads 11h23
